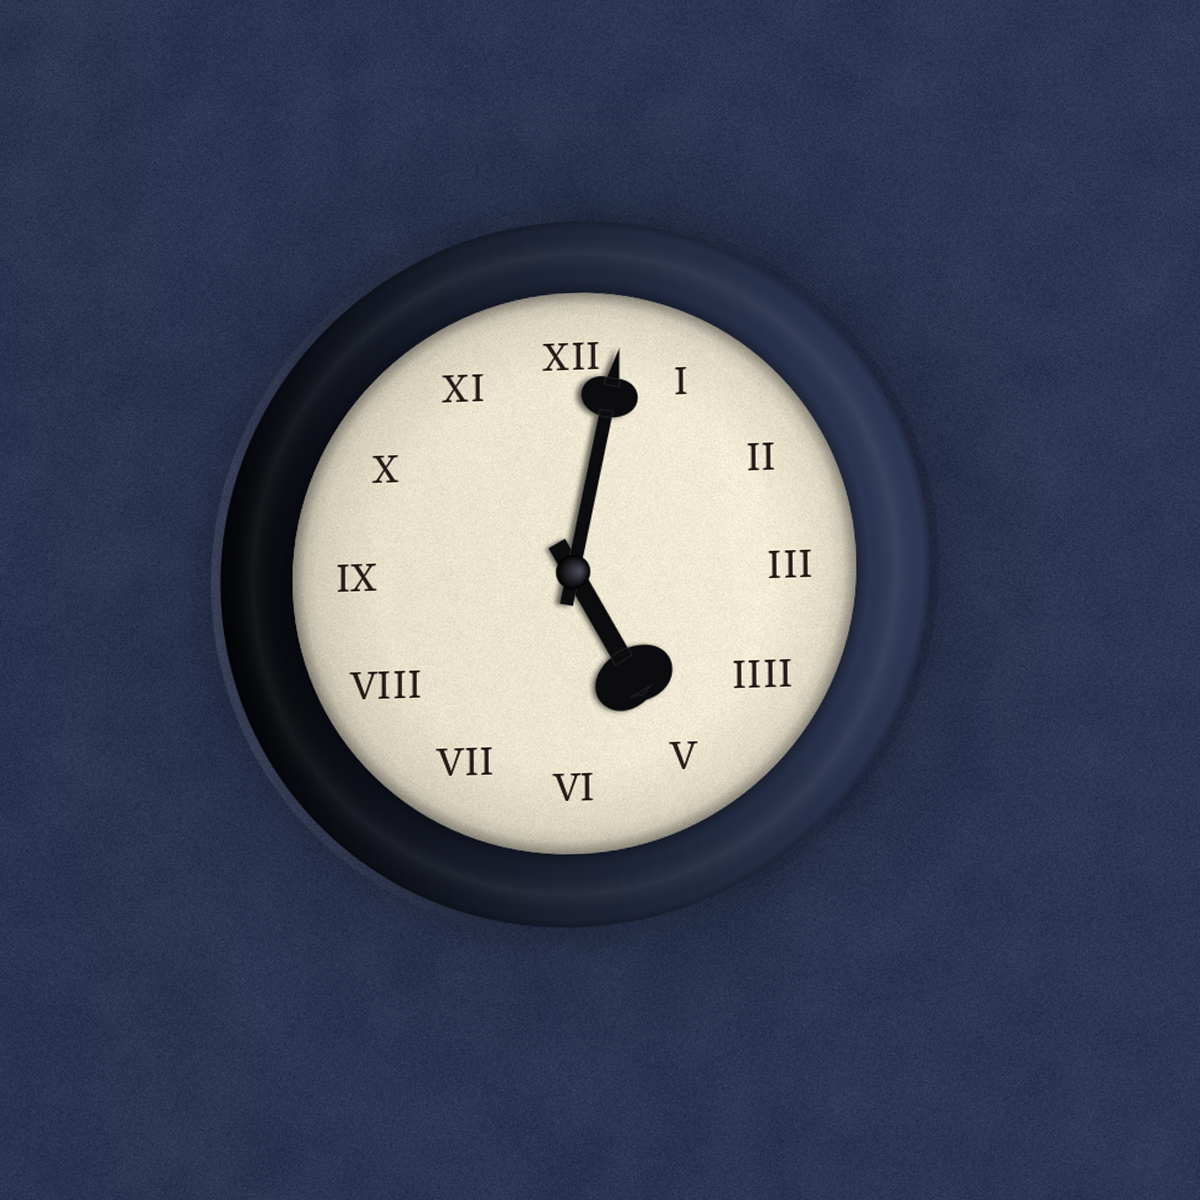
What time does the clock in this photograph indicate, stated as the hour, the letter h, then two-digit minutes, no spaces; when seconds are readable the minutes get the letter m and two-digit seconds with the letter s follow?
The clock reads 5h02
